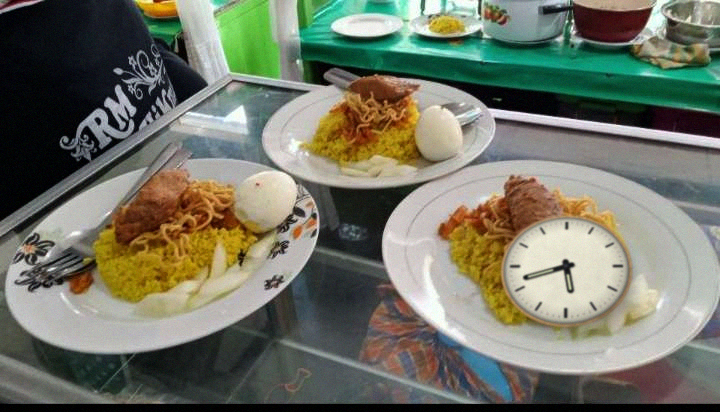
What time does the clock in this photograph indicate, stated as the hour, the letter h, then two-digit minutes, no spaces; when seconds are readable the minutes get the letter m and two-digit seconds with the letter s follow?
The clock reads 5h42
